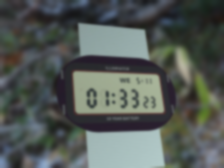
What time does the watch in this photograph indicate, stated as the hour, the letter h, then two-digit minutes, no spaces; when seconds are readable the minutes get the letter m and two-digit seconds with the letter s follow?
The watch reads 1h33m23s
